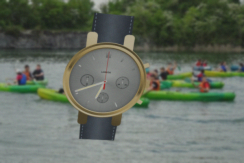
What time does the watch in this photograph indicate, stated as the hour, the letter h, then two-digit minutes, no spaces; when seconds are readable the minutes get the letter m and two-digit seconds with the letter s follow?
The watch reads 6h41
